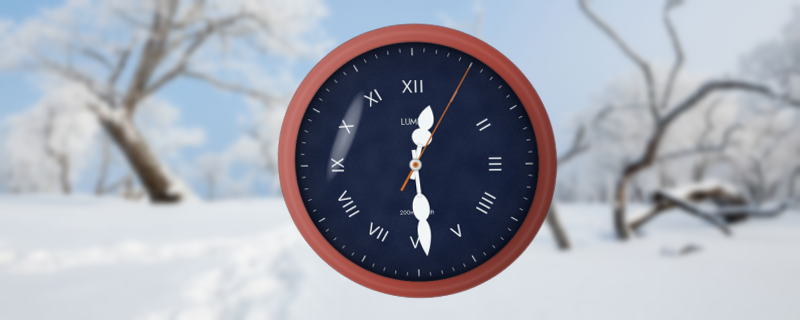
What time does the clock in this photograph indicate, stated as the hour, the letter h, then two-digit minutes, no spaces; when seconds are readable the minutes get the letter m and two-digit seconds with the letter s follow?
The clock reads 12h29m05s
